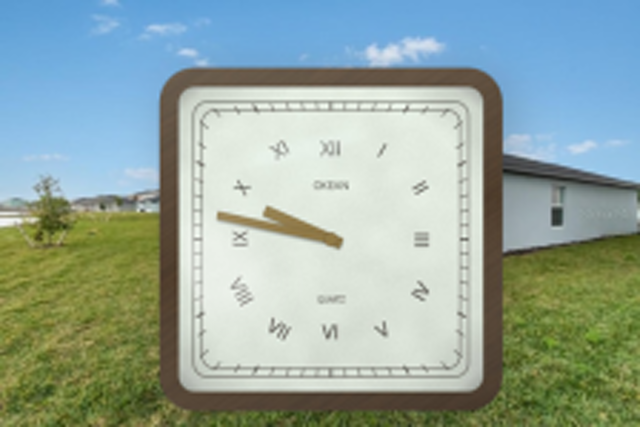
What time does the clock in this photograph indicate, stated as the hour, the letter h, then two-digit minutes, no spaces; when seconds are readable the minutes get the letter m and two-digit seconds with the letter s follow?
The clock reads 9h47
